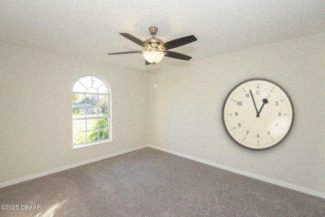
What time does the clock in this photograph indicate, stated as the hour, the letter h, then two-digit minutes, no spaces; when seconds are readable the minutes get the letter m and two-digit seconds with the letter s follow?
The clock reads 12h57
